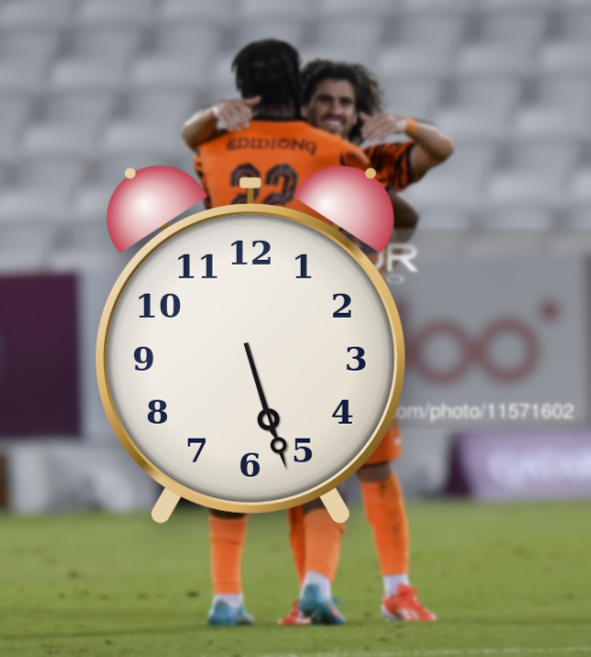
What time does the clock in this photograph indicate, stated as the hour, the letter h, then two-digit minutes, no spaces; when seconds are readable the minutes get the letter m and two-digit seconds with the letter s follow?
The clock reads 5h27
